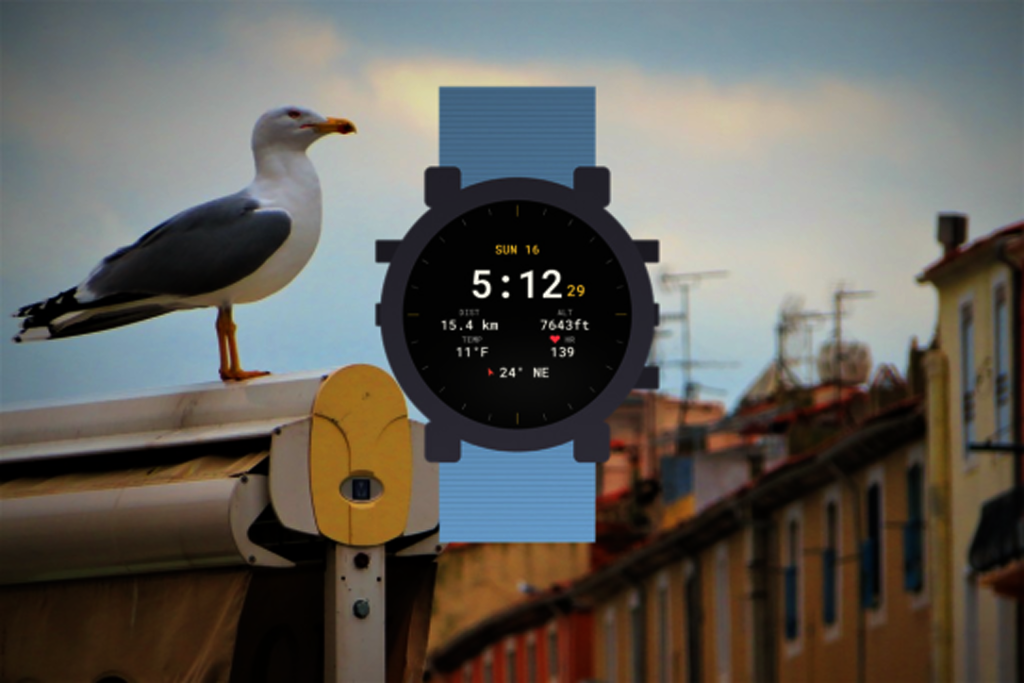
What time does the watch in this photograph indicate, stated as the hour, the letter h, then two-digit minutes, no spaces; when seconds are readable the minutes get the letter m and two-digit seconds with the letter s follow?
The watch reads 5h12m29s
